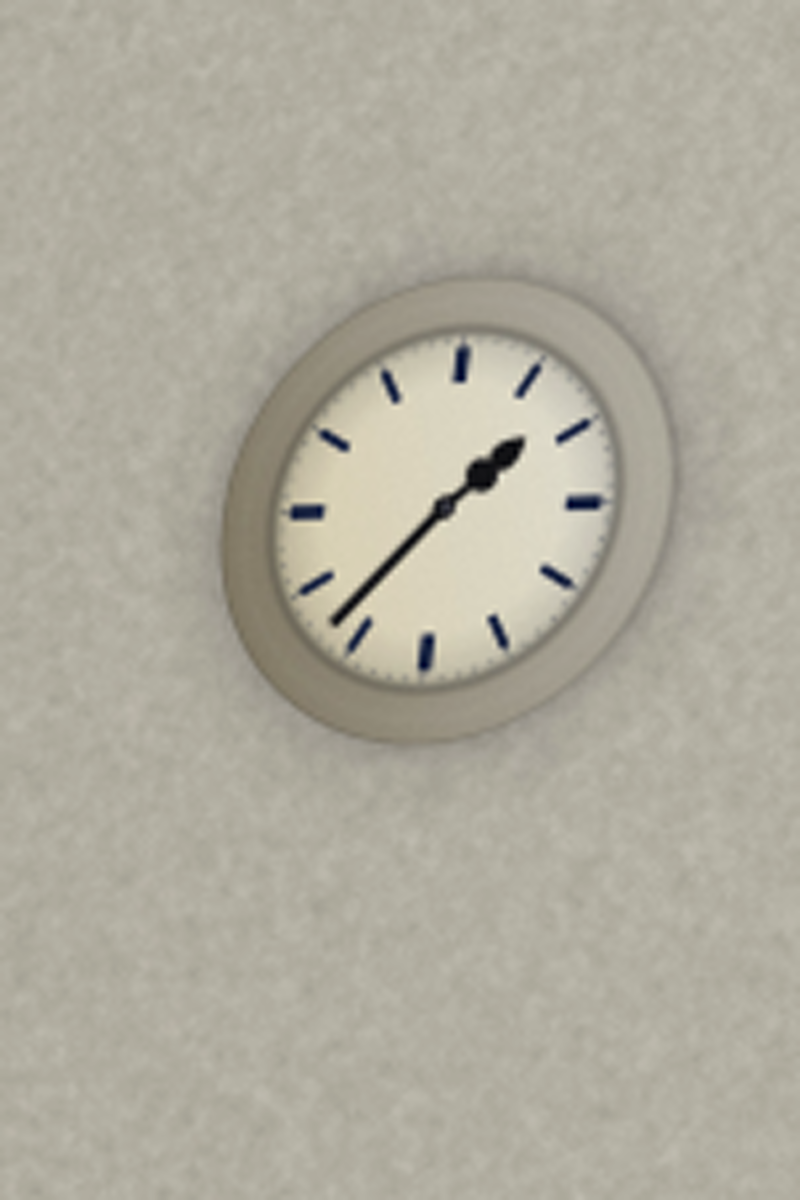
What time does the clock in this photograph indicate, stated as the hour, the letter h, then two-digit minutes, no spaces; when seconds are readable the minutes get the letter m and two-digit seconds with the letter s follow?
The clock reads 1h37
